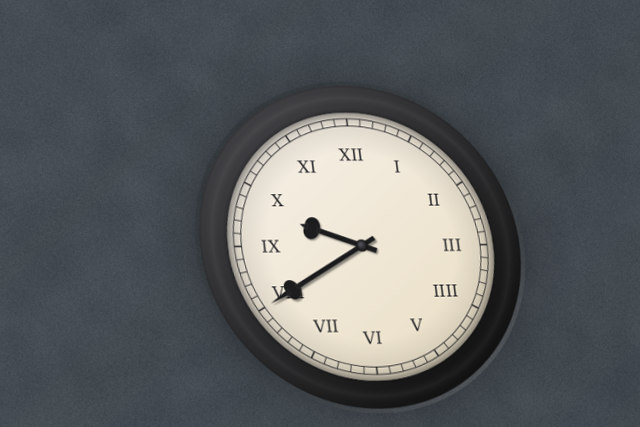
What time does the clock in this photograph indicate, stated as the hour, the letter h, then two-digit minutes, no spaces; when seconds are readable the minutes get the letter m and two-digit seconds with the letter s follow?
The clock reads 9h40
